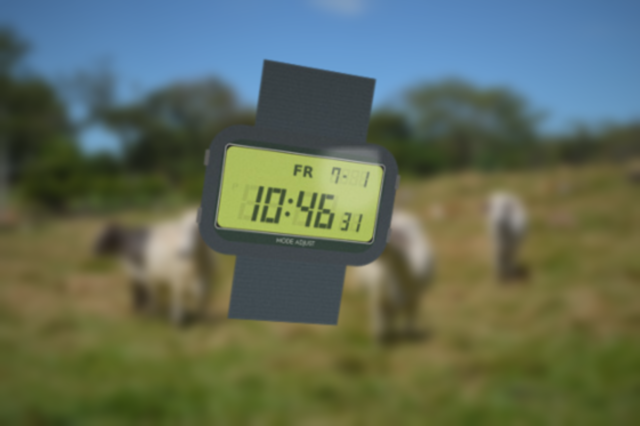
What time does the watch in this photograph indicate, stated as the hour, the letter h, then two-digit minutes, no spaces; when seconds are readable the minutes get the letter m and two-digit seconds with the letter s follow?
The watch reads 10h46m31s
